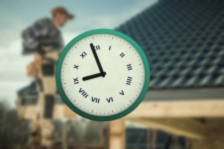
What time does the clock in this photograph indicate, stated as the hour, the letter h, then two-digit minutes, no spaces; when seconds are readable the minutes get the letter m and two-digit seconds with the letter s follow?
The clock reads 8h59
